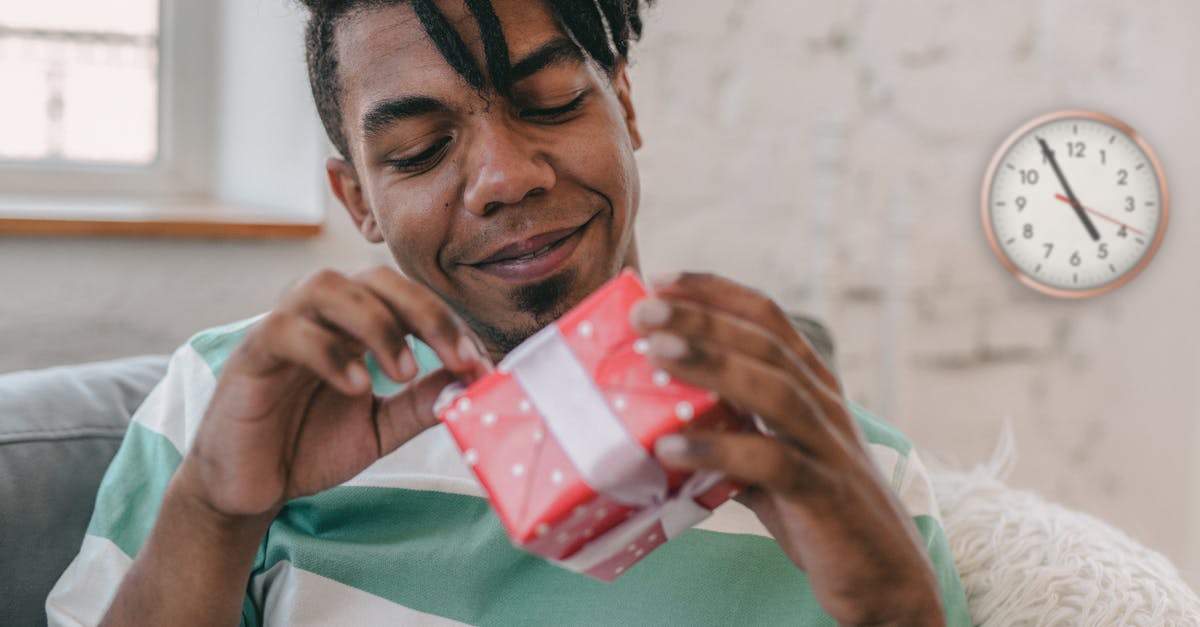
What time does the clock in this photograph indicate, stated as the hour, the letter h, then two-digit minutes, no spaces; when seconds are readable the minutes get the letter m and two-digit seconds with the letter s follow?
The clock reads 4h55m19s
